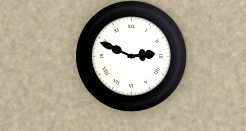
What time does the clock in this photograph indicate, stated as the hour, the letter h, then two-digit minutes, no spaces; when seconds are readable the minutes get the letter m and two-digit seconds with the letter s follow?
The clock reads 2h49
